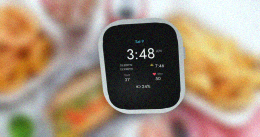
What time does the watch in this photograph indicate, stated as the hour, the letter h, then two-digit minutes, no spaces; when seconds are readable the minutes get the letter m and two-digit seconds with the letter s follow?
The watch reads 3h48
